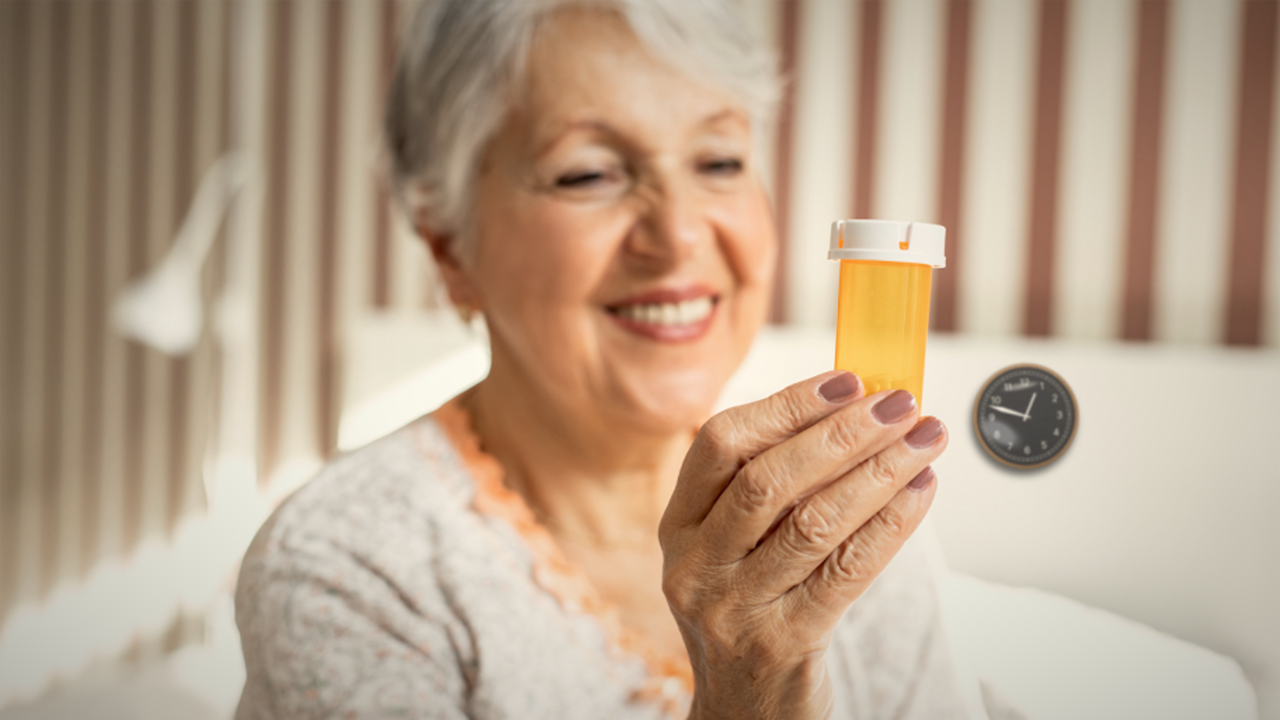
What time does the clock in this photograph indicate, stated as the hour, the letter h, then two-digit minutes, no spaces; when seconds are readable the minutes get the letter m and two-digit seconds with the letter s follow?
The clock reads 12h48
